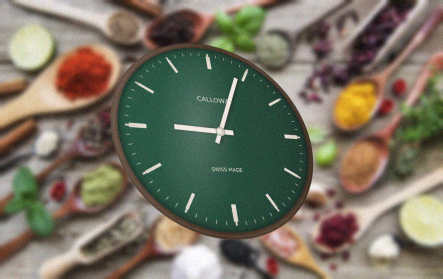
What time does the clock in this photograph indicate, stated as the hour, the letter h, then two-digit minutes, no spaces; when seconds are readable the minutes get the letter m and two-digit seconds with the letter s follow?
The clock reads 9h04
